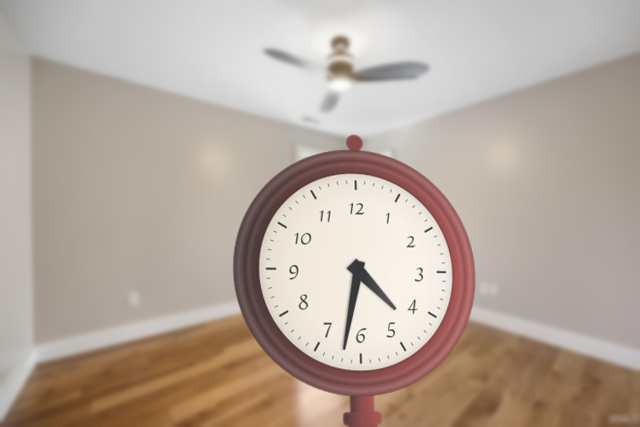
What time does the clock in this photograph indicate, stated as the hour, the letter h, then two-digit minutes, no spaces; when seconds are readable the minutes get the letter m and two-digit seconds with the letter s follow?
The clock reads 4h32
